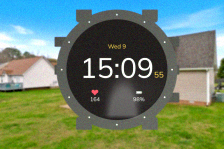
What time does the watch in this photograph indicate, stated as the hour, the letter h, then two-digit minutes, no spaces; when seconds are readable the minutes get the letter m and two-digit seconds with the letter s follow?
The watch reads 15h09m55s
